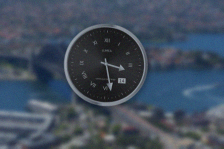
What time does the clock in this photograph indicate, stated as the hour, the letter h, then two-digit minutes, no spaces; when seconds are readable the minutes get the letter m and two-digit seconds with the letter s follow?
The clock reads 3h28
